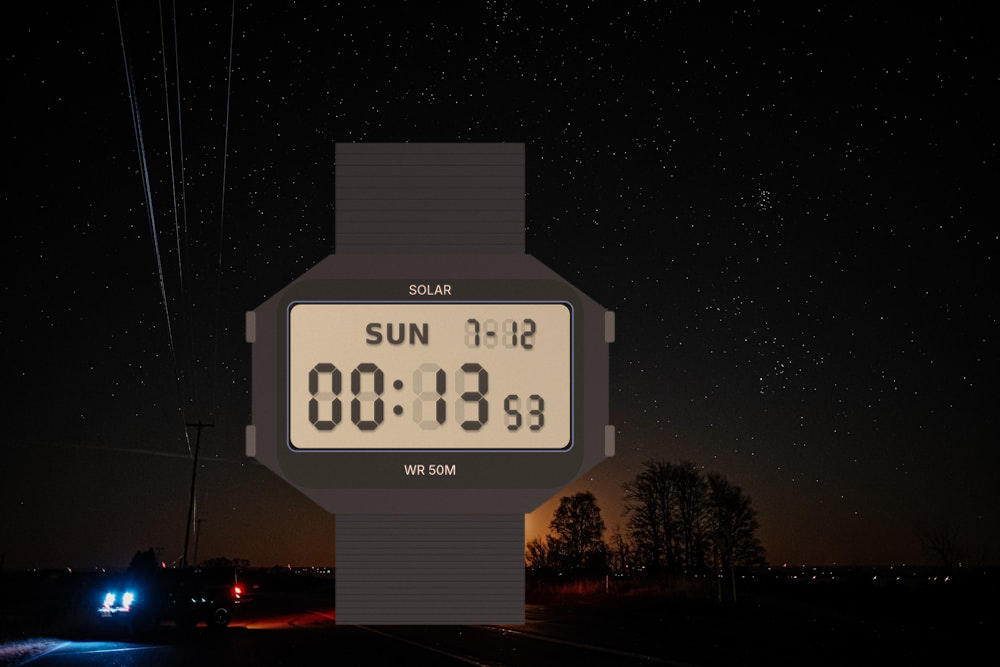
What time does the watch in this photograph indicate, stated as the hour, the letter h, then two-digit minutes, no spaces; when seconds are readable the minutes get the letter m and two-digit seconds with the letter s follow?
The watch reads 0h13m53s
